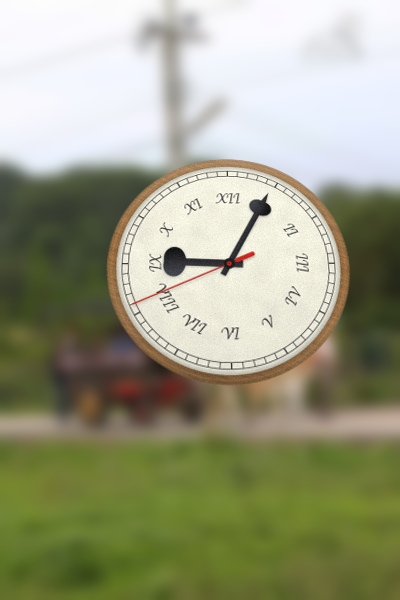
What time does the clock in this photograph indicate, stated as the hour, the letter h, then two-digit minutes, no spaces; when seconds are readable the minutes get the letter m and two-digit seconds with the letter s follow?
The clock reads 9h04m41s
